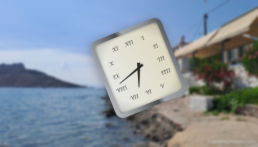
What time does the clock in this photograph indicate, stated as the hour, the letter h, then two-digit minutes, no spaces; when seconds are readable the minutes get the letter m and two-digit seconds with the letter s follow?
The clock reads 6h42
